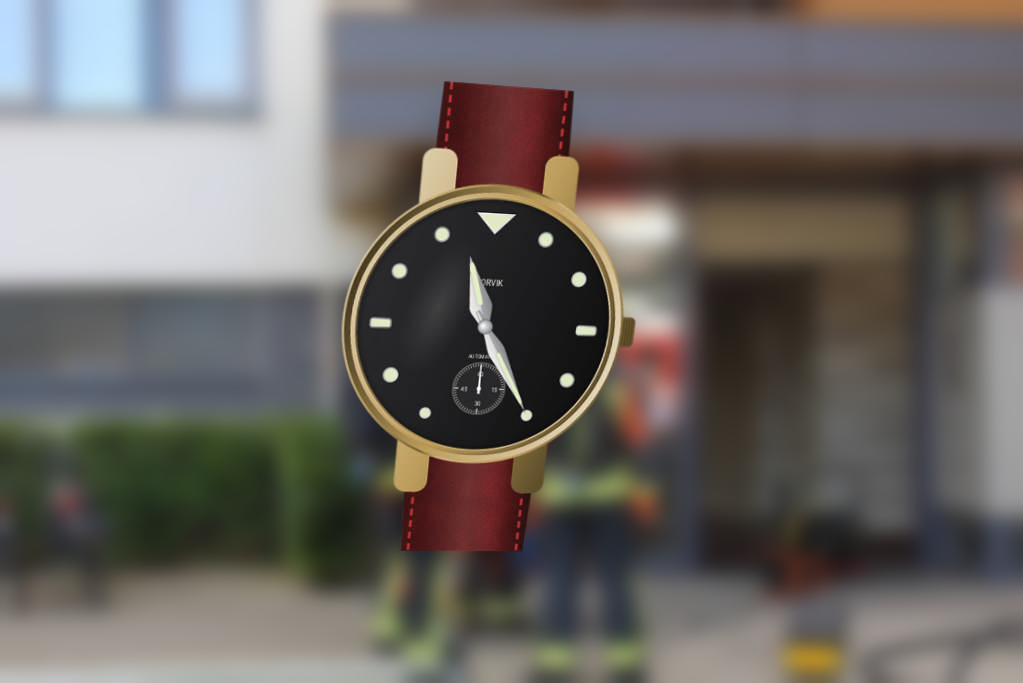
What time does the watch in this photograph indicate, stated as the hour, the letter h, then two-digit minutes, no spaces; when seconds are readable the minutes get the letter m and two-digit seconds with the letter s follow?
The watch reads 11h25
